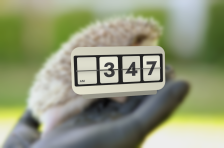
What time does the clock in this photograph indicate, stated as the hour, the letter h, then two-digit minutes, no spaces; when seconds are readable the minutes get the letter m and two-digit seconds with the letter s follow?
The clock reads 3h47
